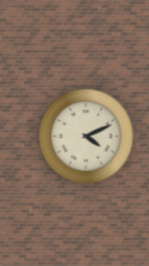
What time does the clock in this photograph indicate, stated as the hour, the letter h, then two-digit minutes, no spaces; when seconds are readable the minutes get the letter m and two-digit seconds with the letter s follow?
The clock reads 4h11
